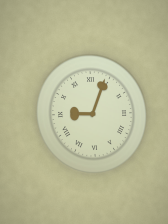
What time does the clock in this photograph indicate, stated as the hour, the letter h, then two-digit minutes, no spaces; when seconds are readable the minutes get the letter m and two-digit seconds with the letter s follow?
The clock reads 9h04
